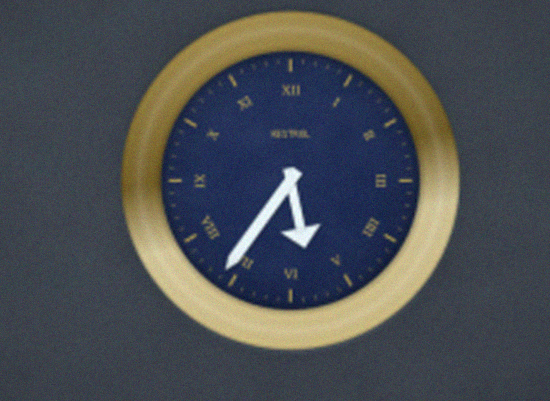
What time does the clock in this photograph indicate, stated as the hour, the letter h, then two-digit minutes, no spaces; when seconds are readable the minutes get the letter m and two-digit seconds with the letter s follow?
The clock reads 5h36
